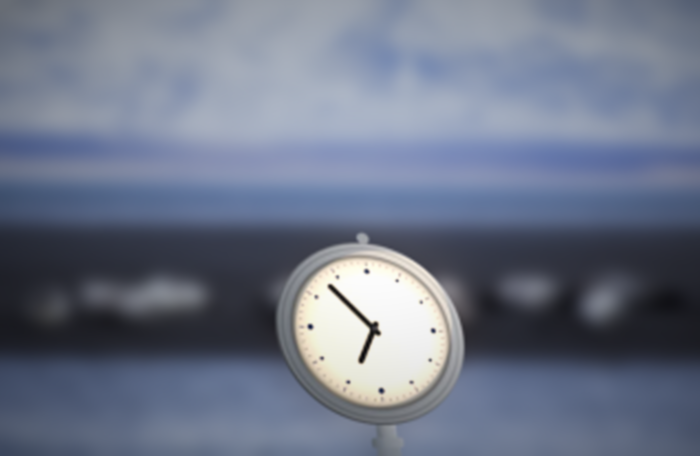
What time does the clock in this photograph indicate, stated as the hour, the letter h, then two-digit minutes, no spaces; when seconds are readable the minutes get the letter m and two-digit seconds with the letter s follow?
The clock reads 6h53
